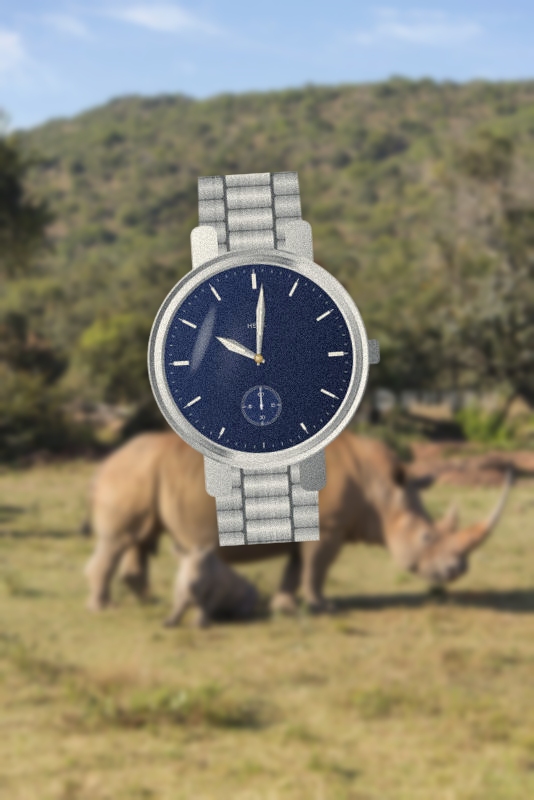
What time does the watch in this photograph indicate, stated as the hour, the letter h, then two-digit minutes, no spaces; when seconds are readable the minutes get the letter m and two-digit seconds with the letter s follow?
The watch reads 10h01
